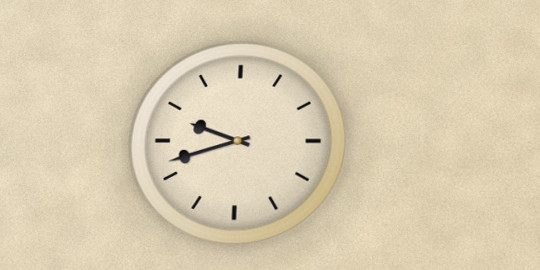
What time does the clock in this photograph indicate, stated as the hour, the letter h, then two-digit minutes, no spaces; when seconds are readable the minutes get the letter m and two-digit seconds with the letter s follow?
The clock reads 9h42
